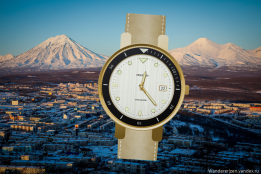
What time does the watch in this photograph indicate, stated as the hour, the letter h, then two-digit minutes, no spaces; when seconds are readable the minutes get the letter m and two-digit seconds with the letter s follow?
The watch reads 12h23
